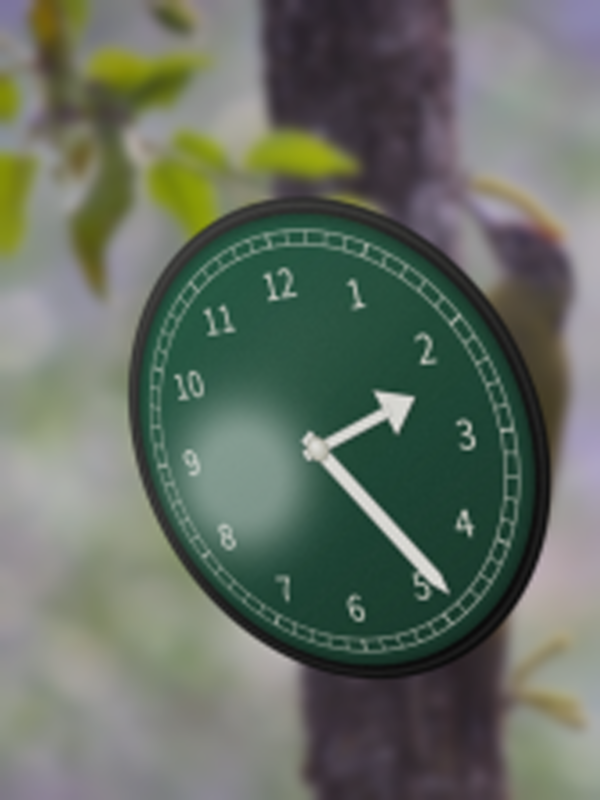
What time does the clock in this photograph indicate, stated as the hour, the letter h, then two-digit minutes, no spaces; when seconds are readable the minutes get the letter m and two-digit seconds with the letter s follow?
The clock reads 2h24
